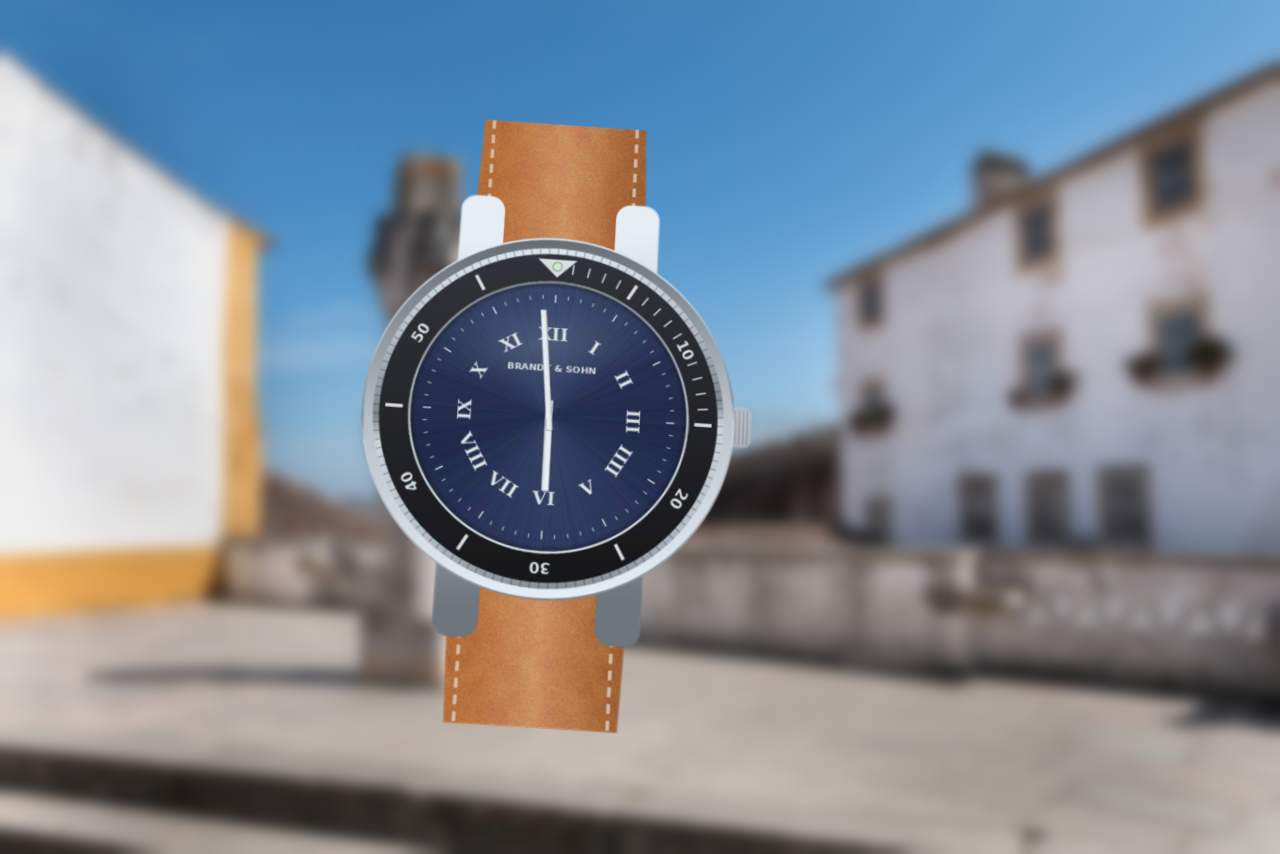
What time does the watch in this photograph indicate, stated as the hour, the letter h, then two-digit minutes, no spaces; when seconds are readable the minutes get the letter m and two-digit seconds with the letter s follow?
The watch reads 5h59
